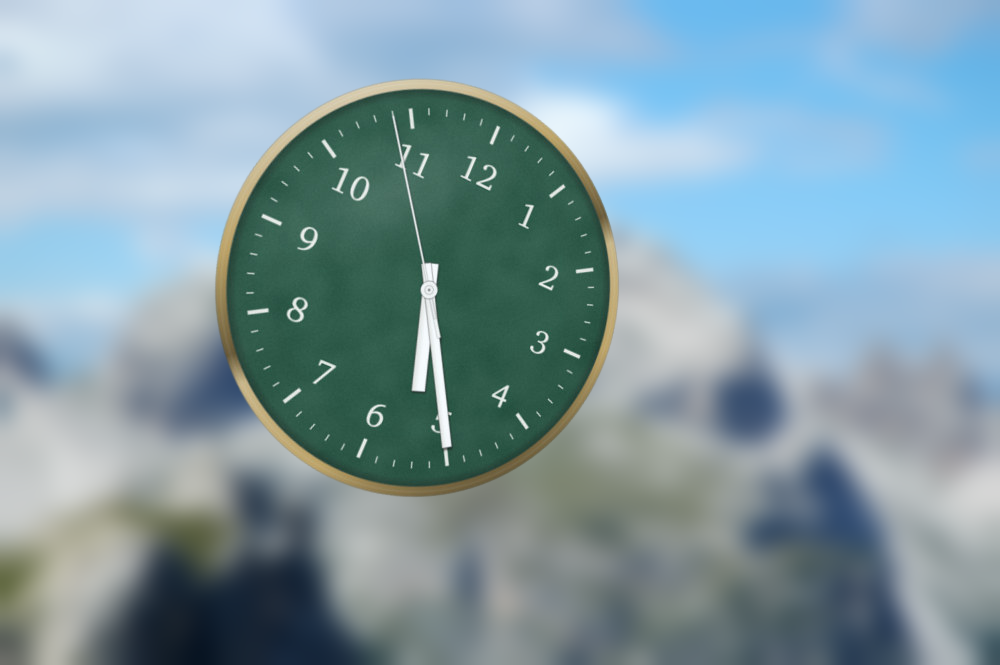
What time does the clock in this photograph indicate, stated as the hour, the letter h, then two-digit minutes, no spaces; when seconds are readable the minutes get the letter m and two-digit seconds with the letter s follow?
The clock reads 5h24m54s
